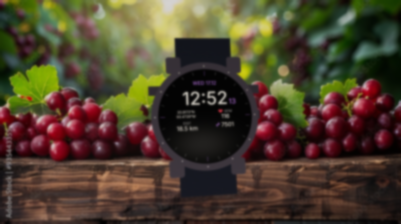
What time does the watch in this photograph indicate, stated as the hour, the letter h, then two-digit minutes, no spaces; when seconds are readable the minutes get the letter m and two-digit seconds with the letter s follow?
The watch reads 12h52
